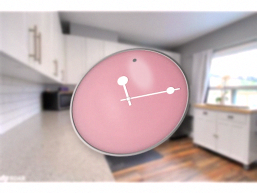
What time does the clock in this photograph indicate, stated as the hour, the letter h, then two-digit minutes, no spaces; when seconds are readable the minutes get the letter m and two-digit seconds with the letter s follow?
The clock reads 11h13
